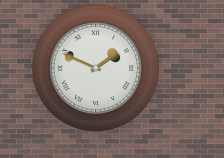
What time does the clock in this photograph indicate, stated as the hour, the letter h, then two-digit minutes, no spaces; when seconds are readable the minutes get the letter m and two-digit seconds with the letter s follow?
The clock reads 1h49
